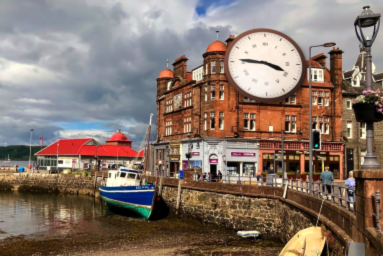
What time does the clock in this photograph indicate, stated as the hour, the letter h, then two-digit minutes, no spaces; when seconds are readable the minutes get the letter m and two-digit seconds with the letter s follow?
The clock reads 3h46
